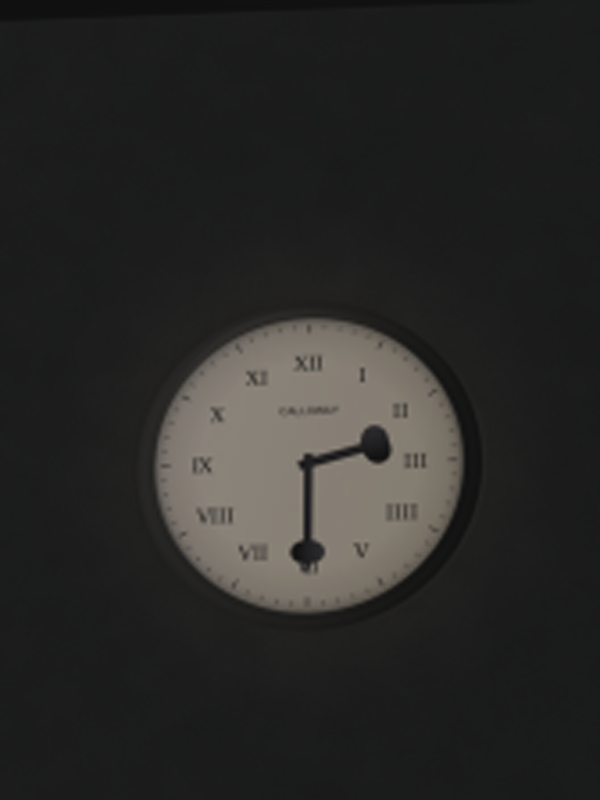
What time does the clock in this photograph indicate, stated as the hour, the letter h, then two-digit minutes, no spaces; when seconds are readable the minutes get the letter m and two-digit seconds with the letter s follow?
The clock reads 2h30
